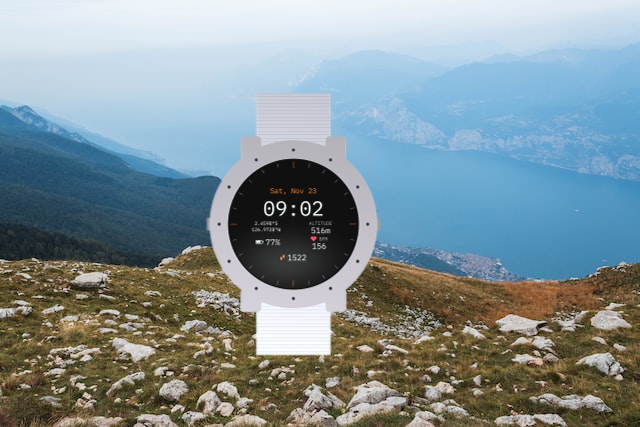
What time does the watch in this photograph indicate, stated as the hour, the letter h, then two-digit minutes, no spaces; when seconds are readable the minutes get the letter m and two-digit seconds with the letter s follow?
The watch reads 9h02
